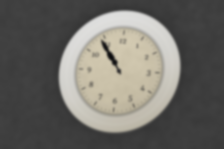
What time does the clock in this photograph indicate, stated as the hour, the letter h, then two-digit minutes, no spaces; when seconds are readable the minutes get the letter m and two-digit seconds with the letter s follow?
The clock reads 10h54
